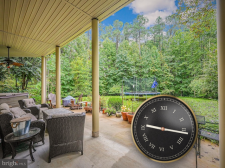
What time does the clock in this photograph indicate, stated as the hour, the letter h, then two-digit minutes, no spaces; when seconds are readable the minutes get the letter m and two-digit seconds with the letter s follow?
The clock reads 9h16
